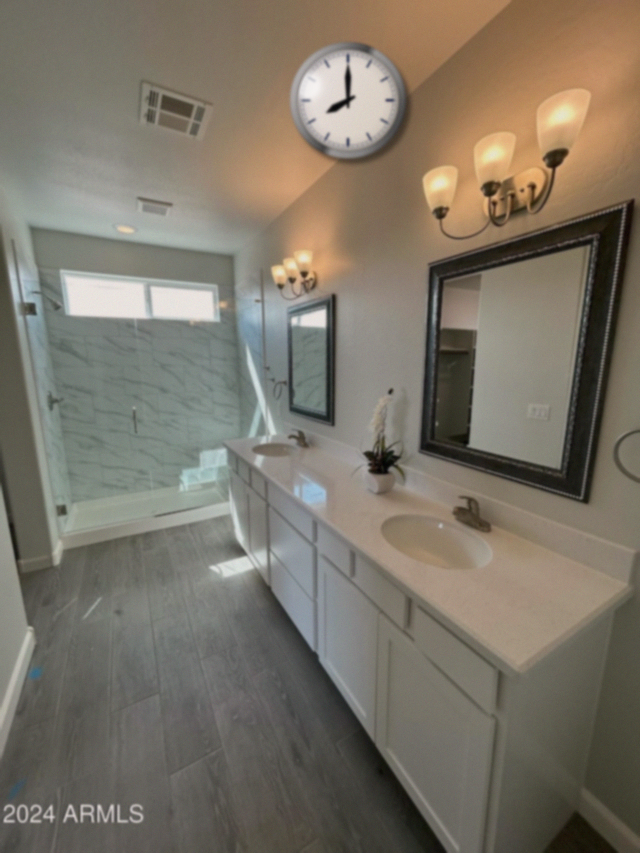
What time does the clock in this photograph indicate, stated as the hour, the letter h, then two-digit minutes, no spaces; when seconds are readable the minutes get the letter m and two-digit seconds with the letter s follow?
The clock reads 8h00
